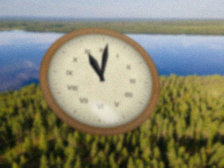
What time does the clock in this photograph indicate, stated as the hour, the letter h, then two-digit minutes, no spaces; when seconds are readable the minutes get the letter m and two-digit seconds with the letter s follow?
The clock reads 11h01
